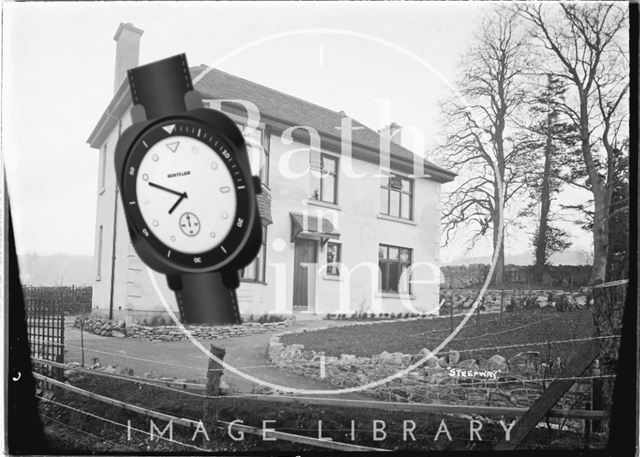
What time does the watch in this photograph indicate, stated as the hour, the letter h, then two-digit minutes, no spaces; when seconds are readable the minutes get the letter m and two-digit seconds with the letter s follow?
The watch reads 7h49
